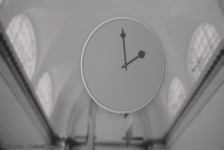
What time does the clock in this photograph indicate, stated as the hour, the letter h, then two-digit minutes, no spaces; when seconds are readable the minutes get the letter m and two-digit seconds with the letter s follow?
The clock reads 1h59
